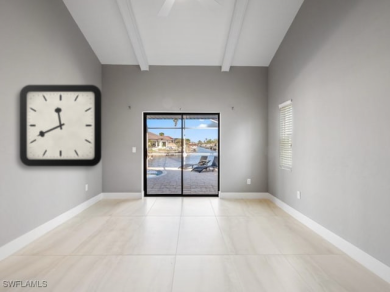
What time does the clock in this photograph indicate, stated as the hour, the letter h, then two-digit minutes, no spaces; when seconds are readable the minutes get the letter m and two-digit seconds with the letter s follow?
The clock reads 11h41
